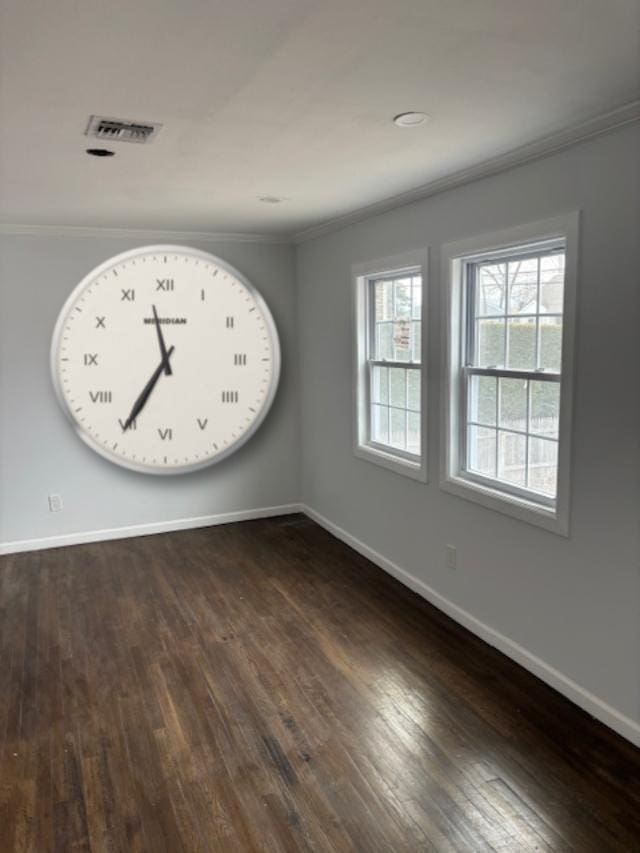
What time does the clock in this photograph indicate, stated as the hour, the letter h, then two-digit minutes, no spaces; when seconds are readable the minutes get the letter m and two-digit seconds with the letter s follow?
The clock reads 11h35
